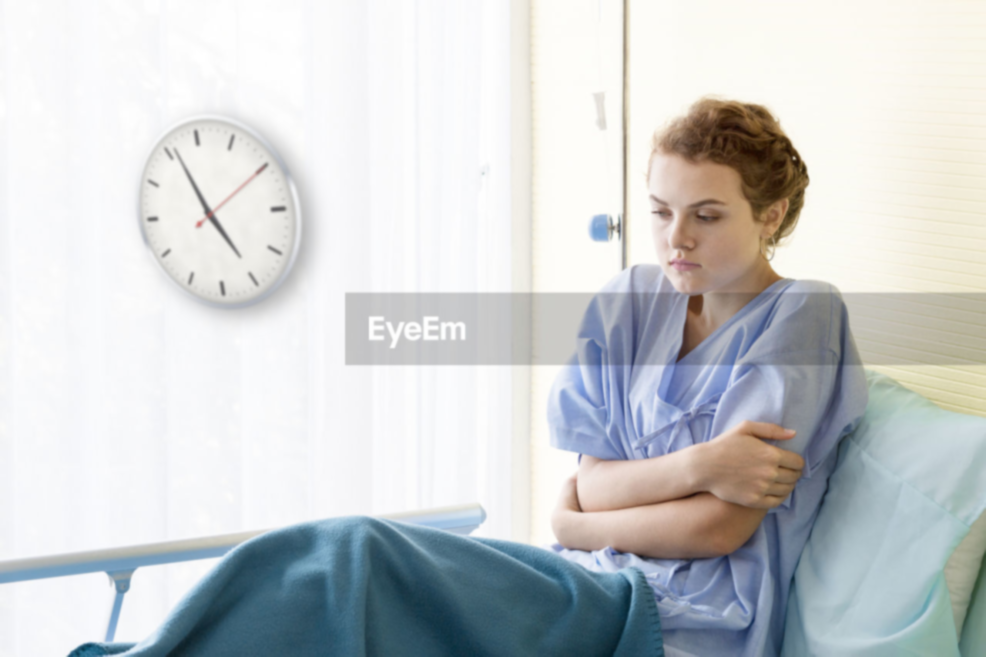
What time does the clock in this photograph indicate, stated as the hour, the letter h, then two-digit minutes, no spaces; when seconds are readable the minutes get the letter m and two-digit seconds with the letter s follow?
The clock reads 4h56m10s
